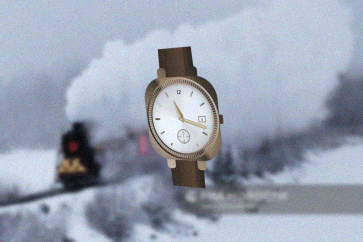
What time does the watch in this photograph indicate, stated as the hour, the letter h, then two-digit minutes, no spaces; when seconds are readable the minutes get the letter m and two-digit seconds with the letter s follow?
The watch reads 11h18
